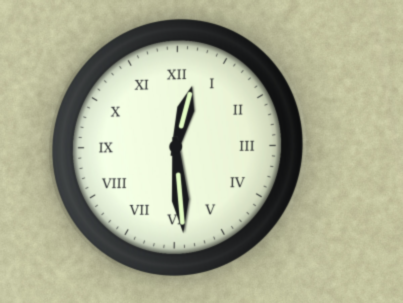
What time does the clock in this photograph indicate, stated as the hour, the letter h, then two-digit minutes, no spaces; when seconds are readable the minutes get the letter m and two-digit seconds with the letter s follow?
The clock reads 12h29
